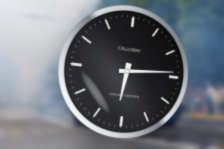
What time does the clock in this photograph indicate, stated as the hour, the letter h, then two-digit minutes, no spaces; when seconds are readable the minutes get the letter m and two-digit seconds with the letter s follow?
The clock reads 6h14
